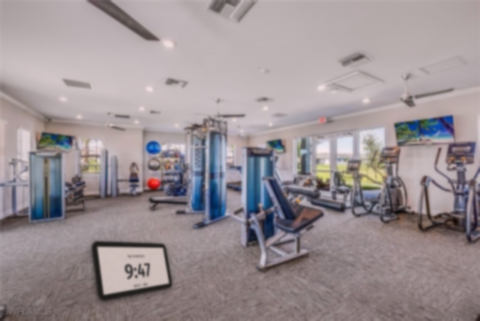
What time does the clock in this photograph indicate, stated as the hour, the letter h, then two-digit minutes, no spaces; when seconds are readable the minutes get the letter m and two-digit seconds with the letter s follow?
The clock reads 9h47
